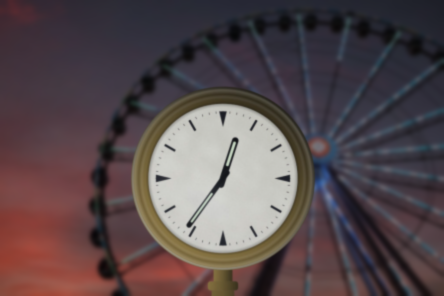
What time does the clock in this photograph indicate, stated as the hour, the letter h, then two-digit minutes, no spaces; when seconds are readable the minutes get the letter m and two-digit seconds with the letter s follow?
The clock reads 12h36
